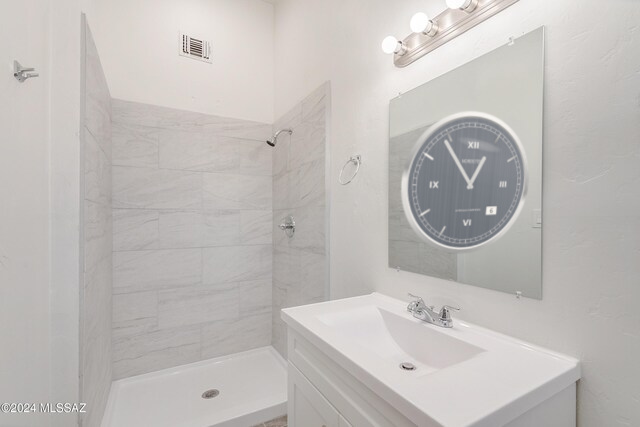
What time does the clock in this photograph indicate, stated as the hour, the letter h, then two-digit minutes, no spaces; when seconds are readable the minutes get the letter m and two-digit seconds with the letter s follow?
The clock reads 12h54
